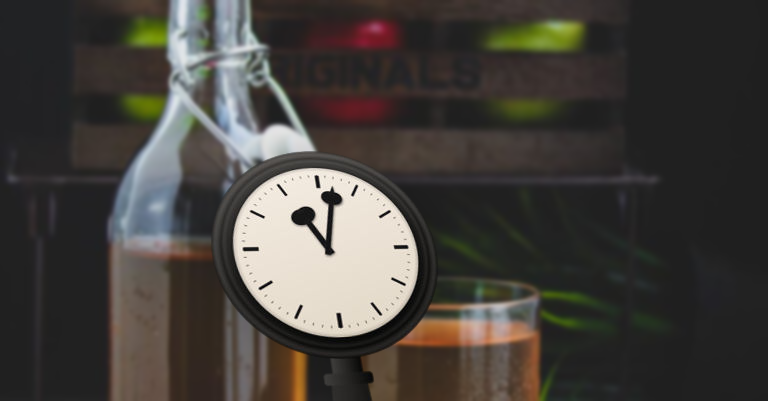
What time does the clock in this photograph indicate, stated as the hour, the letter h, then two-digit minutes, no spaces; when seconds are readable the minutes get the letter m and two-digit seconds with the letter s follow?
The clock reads 11h02
